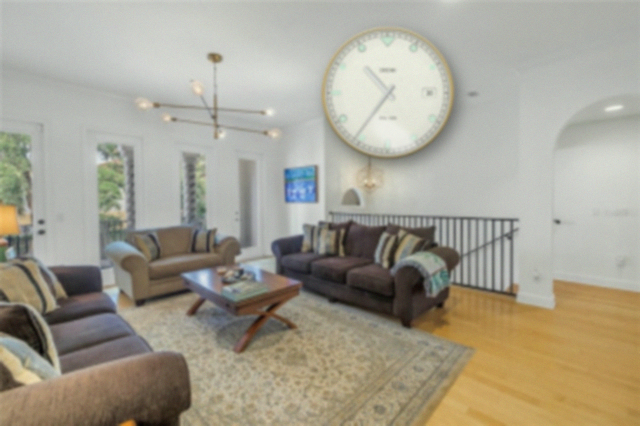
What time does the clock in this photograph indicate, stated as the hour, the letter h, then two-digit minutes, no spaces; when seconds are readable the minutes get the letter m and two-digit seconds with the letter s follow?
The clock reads 10h36
